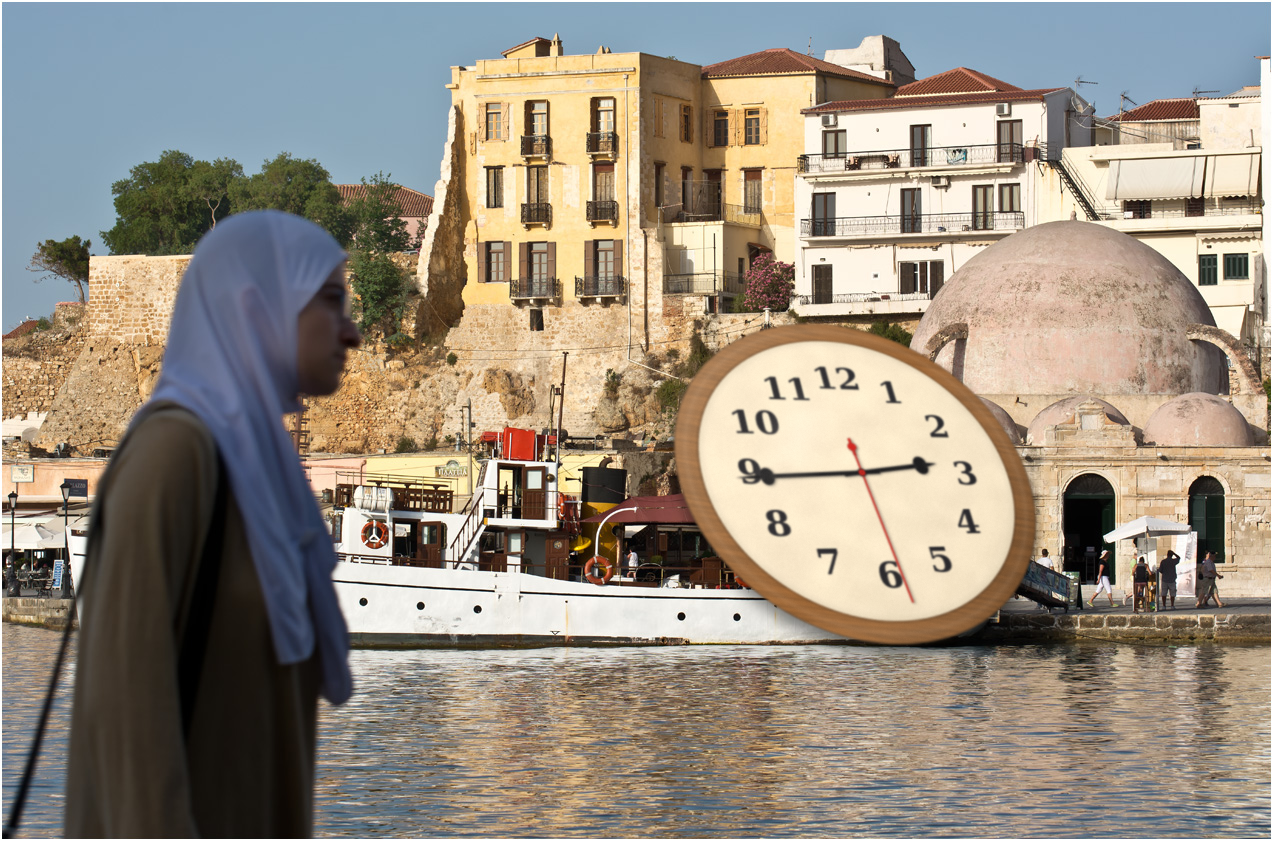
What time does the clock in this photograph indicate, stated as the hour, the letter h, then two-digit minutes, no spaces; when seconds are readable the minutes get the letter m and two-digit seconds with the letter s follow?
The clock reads 2h44m29s
